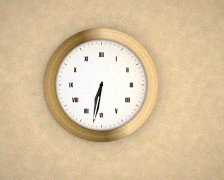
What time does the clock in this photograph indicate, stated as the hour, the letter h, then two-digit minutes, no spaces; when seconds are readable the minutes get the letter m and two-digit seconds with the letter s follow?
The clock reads 6h32
